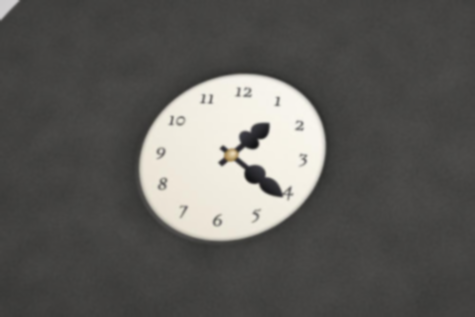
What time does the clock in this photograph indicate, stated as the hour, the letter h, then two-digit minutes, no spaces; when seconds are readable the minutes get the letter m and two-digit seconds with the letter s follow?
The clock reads 1h21
